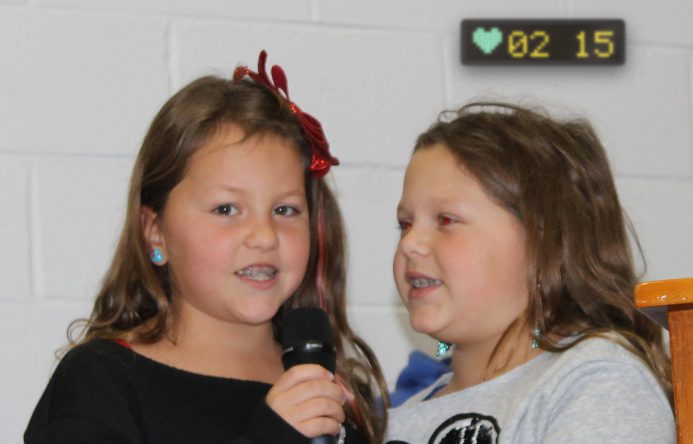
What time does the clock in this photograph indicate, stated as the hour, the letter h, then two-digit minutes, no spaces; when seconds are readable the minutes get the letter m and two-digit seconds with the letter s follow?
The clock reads 2h15
